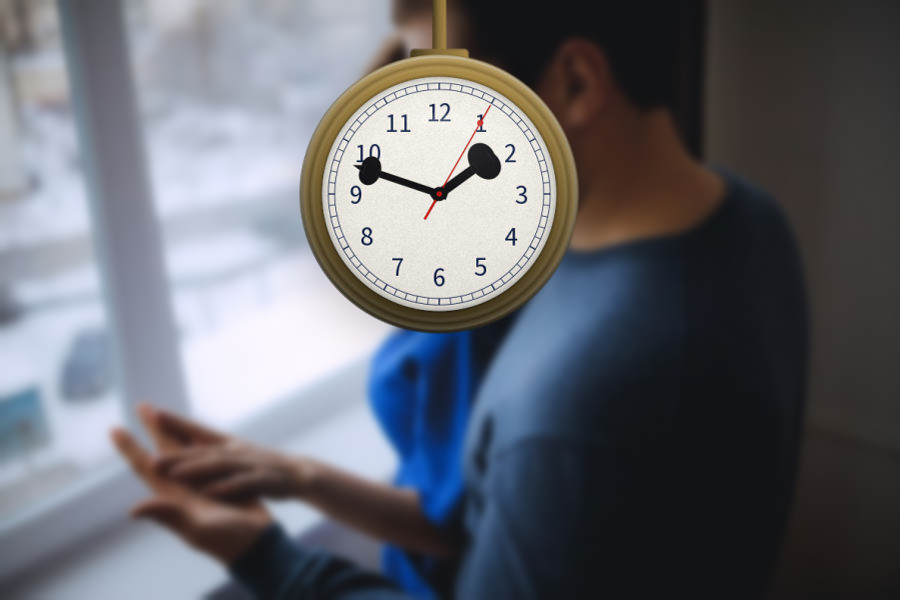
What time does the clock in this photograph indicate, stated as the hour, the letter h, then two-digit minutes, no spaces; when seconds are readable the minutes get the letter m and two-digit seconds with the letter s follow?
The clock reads 1h48m05s
